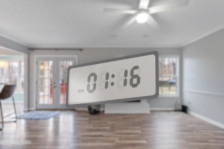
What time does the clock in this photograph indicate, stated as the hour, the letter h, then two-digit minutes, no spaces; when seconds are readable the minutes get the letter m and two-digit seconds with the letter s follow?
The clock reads 1h16
